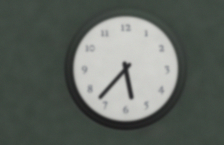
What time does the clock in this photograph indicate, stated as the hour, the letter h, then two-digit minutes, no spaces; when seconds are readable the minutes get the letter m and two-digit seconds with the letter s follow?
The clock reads 5h37
